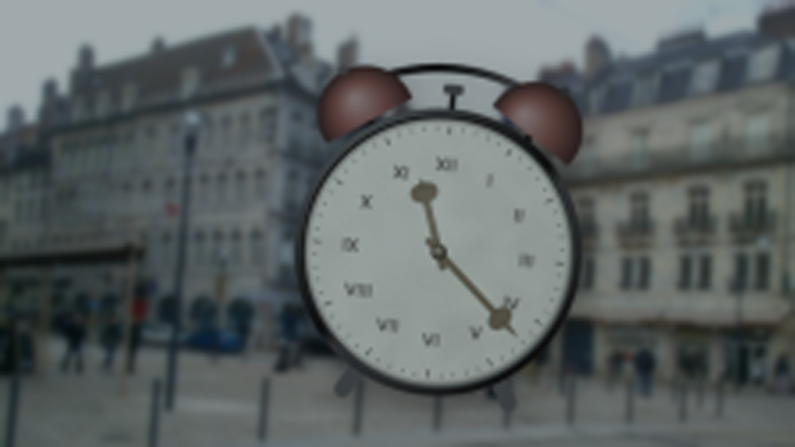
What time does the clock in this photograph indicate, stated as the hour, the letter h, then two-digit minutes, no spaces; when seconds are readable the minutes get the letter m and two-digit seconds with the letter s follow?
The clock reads 11h22
